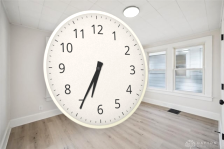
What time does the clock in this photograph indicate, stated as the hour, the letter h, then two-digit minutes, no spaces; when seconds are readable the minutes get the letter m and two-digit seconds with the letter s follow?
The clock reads 6h35
